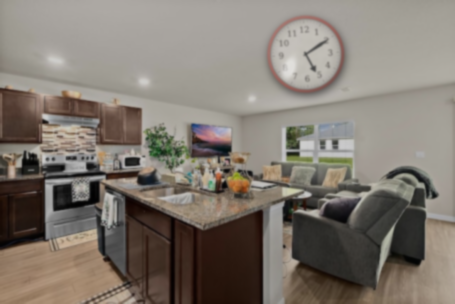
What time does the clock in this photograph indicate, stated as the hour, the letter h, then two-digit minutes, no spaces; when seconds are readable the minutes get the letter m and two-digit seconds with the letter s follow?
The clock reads 5h10
